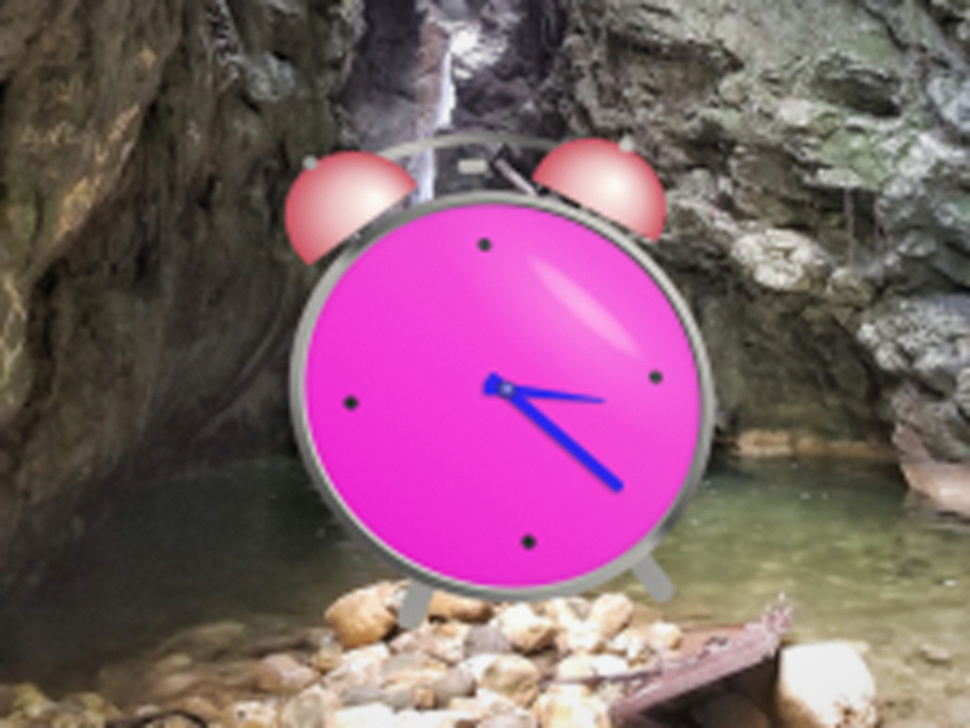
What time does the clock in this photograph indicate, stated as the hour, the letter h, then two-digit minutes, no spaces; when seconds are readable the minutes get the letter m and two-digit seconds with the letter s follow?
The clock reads 3h23
